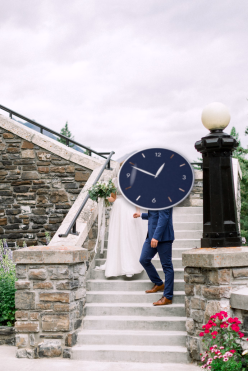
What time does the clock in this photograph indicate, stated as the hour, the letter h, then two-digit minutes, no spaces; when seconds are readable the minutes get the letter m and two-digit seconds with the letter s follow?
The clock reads 12h49
